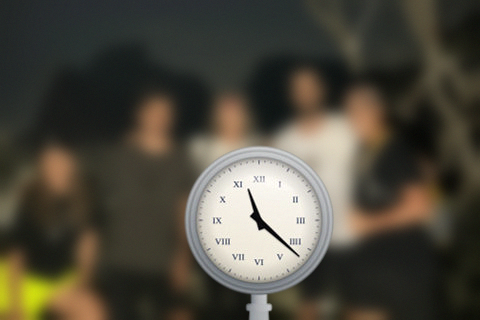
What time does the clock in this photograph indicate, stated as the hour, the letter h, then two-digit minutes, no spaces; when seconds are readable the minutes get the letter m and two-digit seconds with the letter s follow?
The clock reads 11h22
